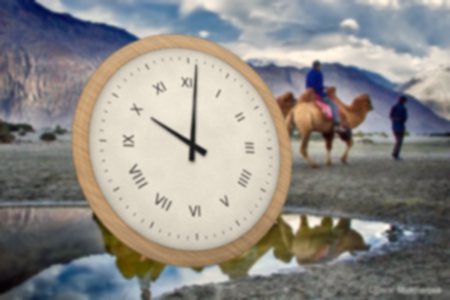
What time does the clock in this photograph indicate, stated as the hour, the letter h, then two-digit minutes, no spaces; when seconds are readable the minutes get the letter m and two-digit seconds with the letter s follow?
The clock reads 10h01
